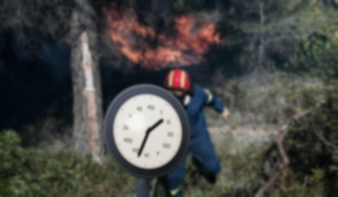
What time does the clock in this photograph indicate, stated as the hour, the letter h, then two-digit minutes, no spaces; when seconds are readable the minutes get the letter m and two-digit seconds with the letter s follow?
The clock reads 1h33
